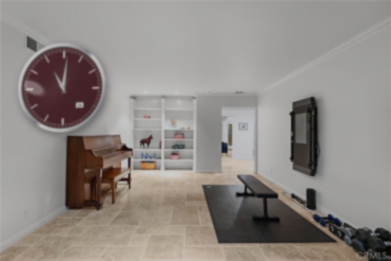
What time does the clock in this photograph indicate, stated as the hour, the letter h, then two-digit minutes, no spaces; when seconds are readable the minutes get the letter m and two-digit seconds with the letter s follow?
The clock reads 11h01
